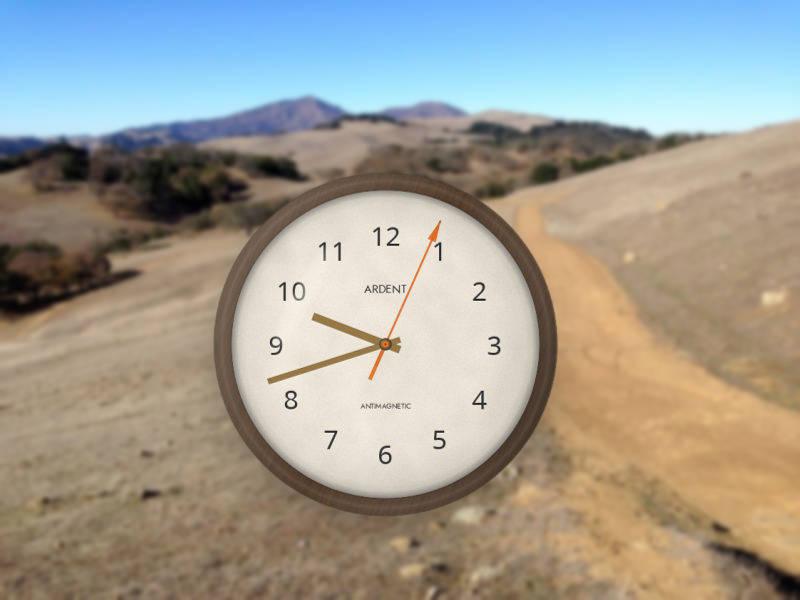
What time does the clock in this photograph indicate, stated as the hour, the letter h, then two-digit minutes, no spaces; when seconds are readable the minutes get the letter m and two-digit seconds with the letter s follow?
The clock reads 9h42m04s
